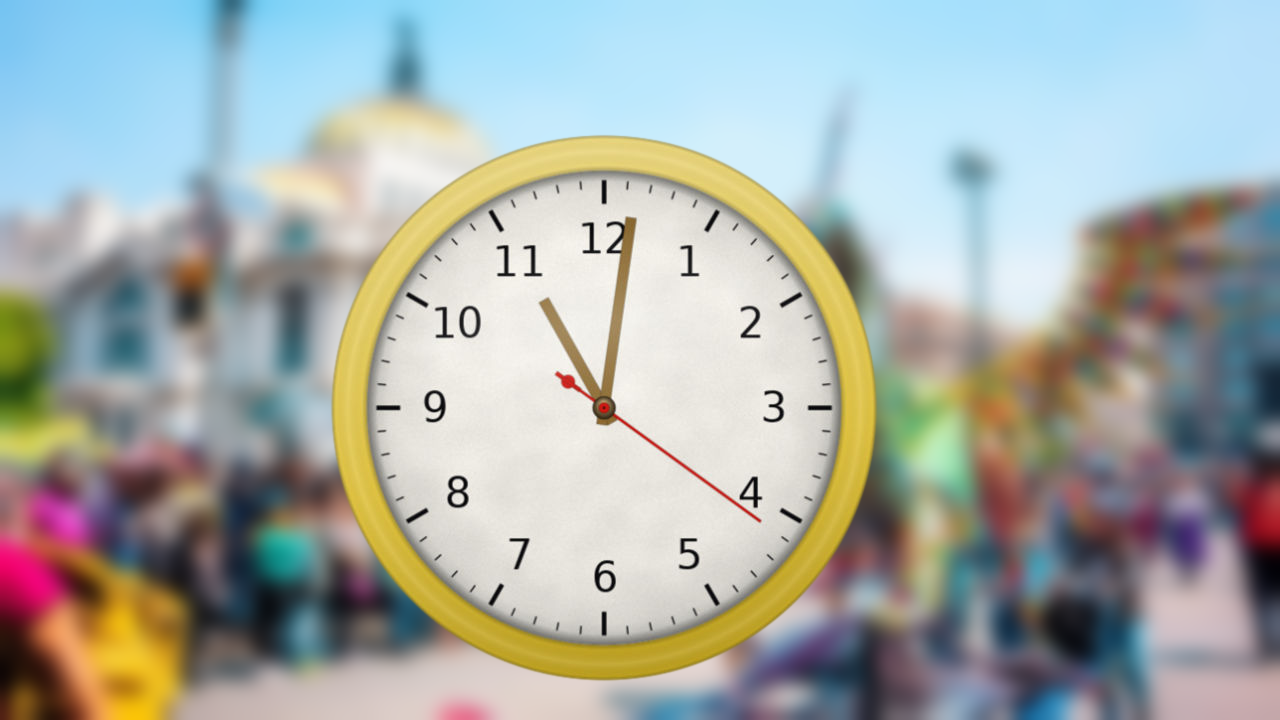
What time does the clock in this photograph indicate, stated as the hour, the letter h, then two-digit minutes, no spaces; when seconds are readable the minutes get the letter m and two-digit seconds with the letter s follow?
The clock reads 11h01m21s
